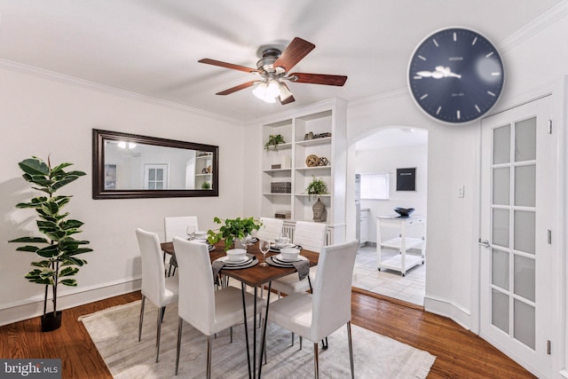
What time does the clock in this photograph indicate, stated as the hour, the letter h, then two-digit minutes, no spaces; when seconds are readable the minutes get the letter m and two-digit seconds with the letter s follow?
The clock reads 9h46
